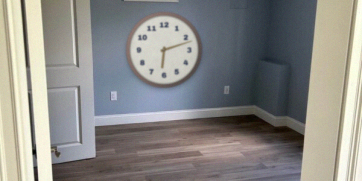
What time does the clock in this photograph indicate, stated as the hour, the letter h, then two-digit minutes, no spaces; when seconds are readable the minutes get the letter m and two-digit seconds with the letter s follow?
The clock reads 6h12
